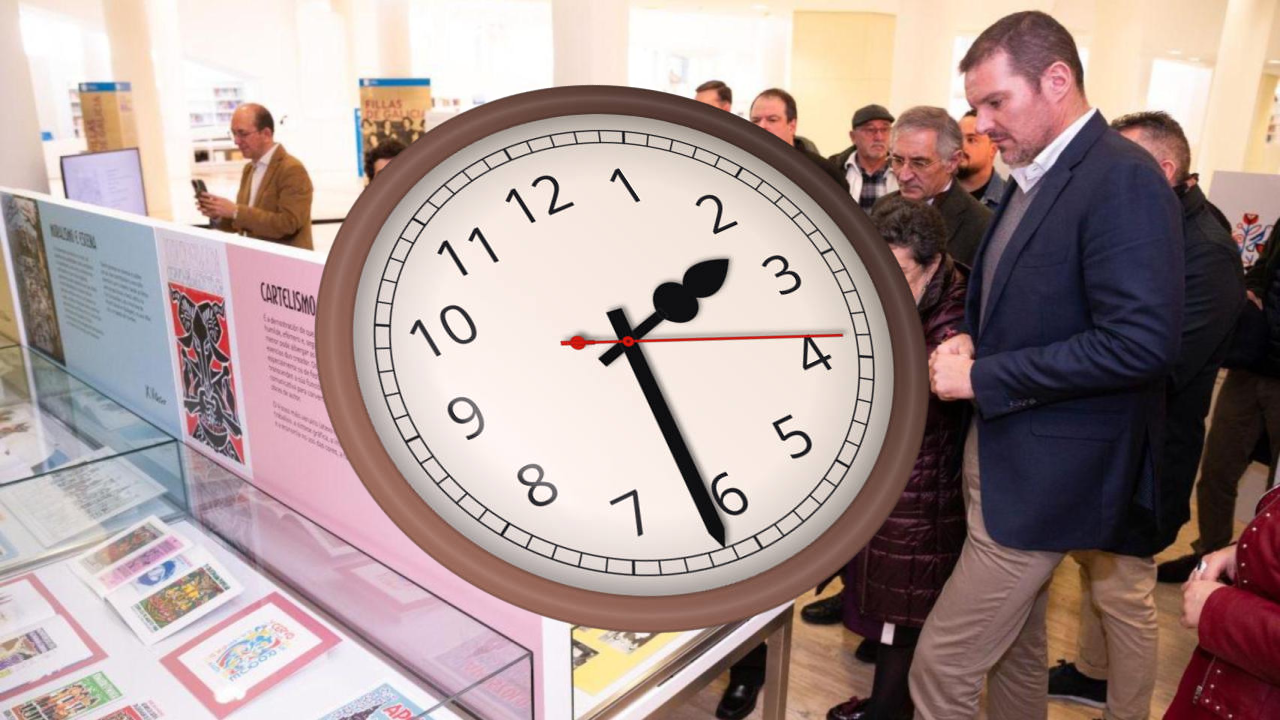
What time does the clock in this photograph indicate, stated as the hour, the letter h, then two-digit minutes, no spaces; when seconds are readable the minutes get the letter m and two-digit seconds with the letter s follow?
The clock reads 2h31m19s
